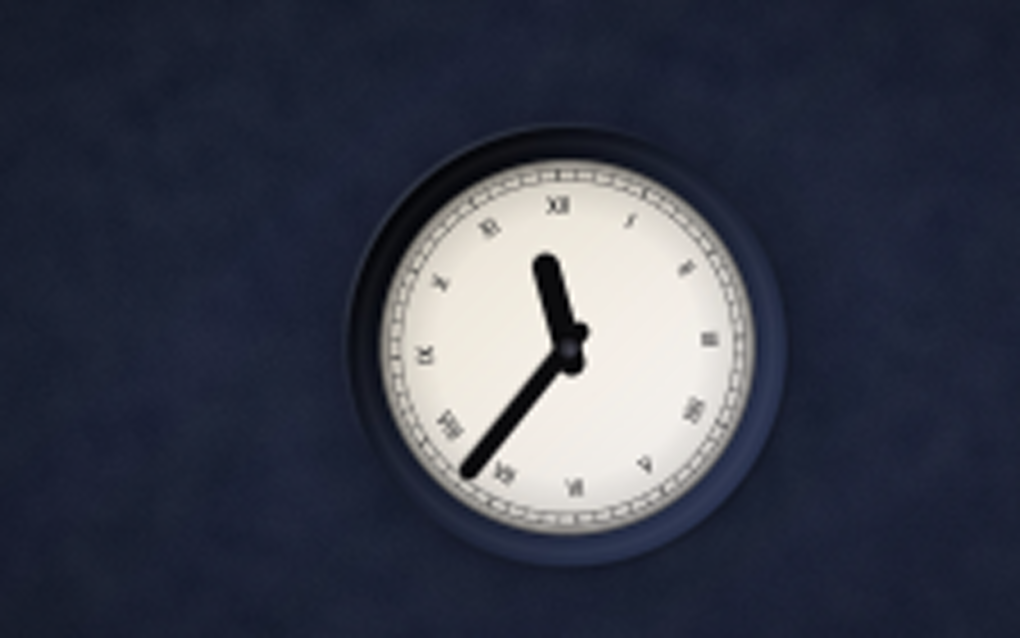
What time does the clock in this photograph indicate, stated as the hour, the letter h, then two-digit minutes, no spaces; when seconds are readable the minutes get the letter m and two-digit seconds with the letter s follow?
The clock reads 11h37
